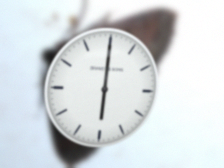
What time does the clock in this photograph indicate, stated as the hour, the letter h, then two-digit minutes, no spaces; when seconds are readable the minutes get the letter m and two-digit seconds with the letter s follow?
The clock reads 6h00
